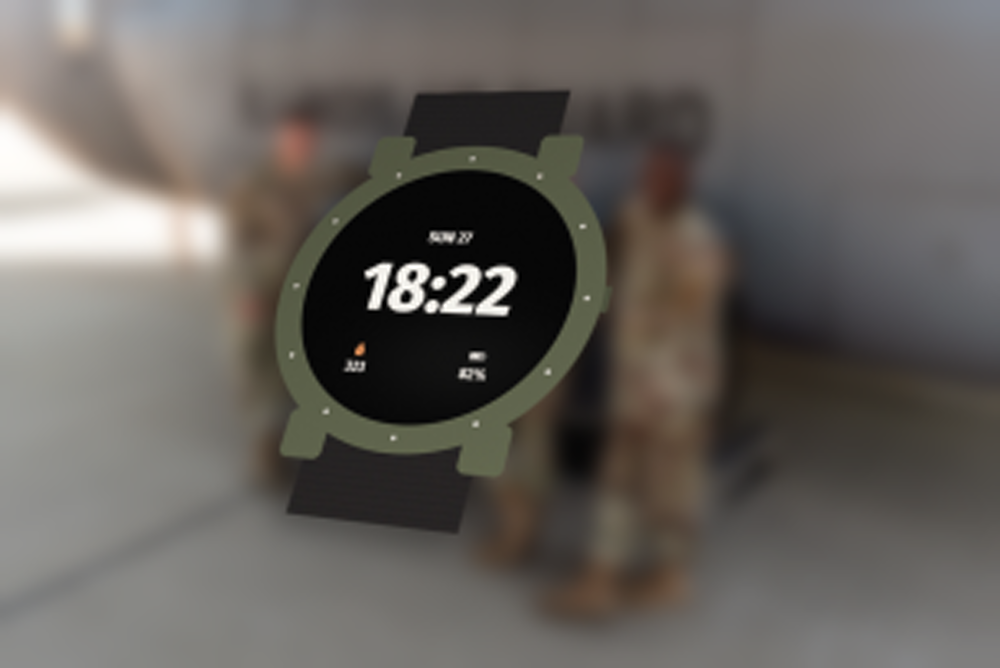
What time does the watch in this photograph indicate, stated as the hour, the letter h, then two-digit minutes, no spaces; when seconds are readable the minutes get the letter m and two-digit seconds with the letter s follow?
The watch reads 18h22
